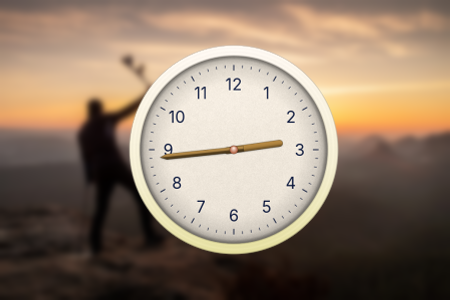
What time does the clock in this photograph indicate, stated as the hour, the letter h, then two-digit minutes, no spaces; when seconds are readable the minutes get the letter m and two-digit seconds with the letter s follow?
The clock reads 2h44
